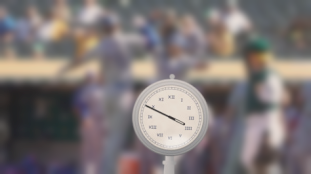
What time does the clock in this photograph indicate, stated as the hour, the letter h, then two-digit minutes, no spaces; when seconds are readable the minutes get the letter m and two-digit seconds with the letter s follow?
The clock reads 3h49
